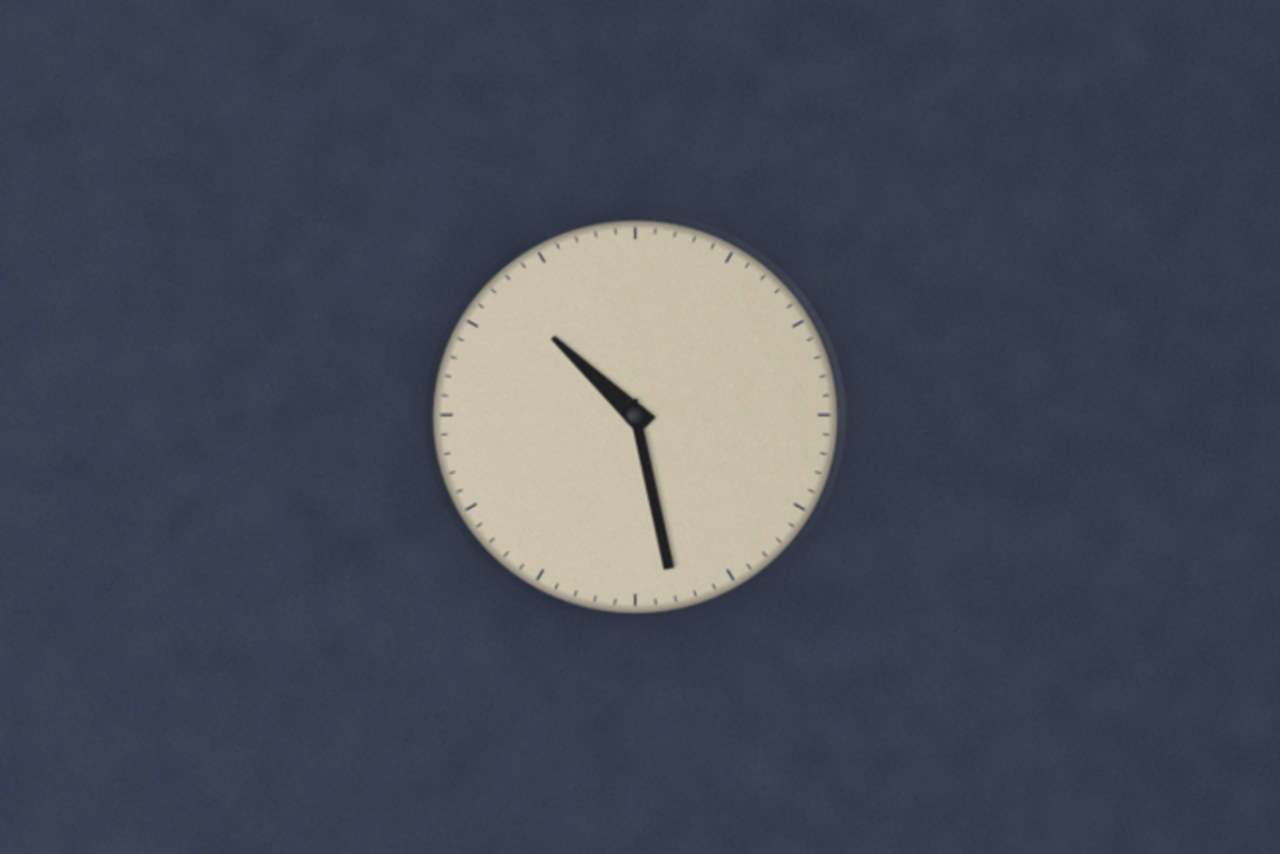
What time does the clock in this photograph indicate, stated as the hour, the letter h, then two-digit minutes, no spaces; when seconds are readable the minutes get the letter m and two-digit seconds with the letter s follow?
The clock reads 10h28
